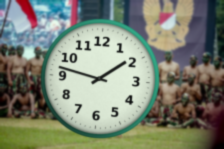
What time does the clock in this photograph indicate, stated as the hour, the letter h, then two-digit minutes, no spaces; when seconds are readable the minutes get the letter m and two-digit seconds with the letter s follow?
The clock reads 1h47
